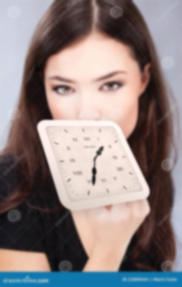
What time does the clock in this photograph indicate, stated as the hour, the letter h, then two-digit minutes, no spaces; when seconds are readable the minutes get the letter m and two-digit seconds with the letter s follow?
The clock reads 1h34
